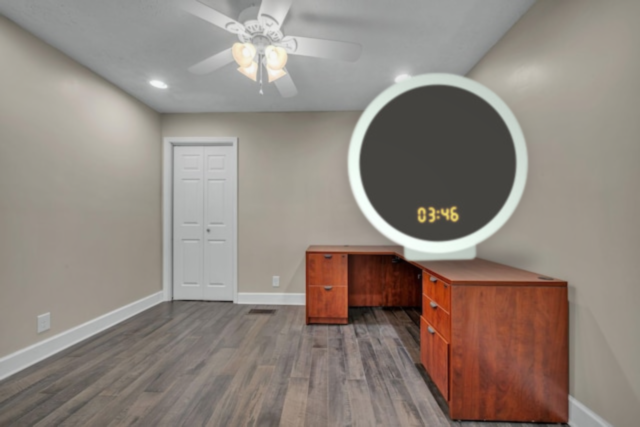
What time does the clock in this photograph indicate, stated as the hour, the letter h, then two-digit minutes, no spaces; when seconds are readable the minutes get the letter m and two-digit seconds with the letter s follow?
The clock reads 3h46
